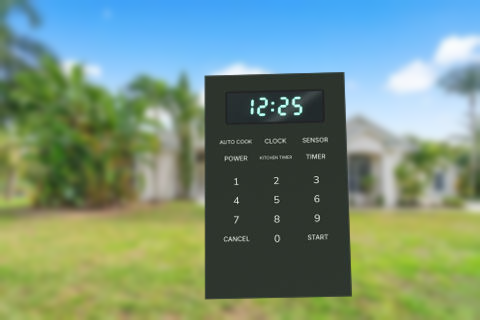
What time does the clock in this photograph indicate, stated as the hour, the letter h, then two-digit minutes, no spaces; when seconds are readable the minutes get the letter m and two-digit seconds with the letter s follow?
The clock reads 12h25
